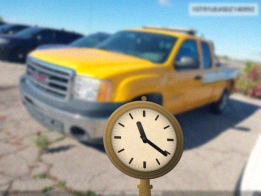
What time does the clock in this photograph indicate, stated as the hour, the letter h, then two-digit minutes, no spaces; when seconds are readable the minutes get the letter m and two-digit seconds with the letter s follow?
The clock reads 11h21
